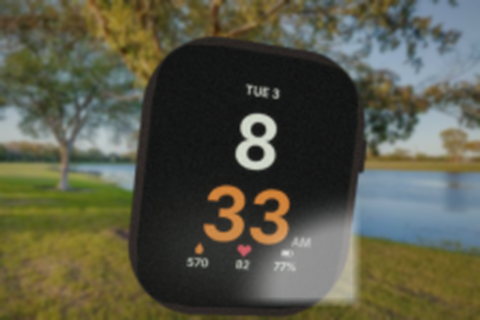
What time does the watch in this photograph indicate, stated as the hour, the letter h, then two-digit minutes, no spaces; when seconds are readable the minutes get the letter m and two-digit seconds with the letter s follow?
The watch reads 8h33
